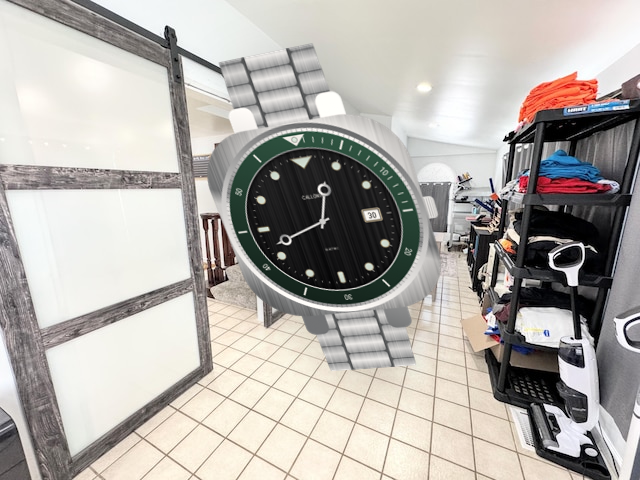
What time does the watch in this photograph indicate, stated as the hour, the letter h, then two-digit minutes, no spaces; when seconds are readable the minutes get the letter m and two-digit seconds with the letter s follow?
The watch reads 12h42
